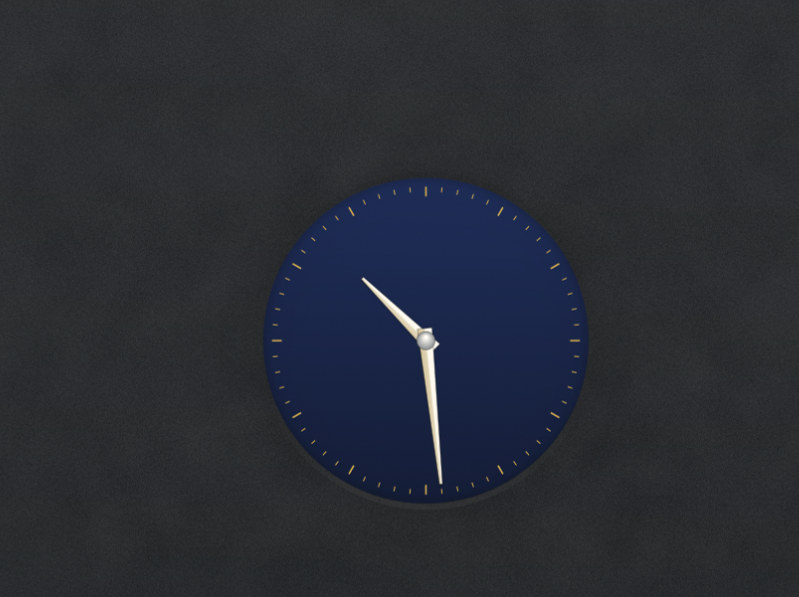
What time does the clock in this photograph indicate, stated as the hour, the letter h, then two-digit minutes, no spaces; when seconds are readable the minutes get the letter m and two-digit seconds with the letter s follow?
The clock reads 10h29
